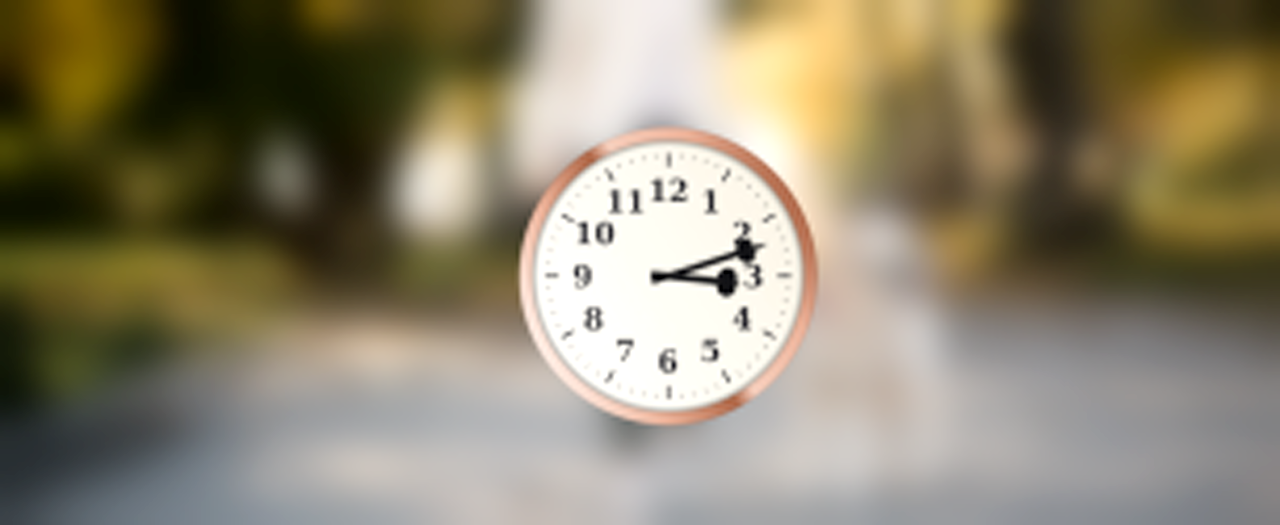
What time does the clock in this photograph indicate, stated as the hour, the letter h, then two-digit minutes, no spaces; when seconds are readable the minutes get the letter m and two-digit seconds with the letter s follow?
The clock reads 3h12
